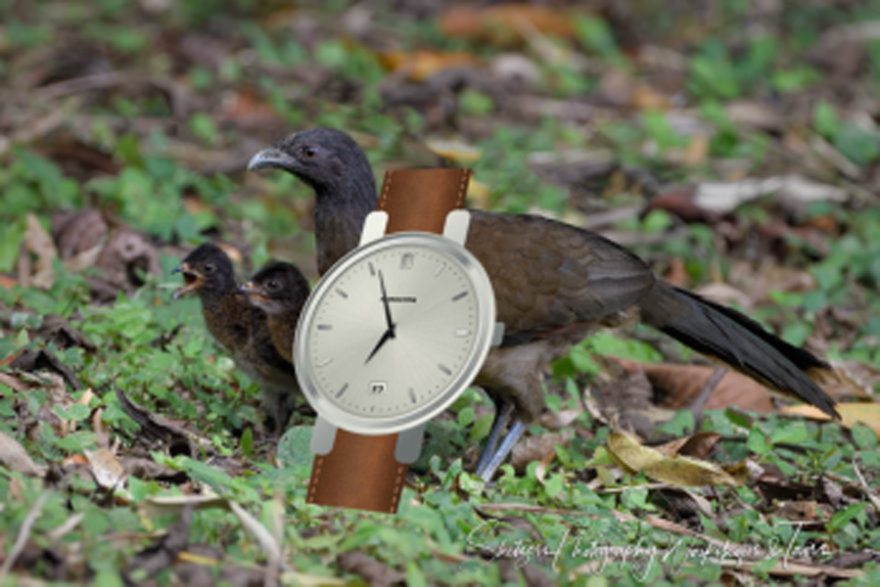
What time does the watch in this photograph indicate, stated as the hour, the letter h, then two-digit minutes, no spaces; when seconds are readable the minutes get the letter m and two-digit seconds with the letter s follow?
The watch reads 6h56
